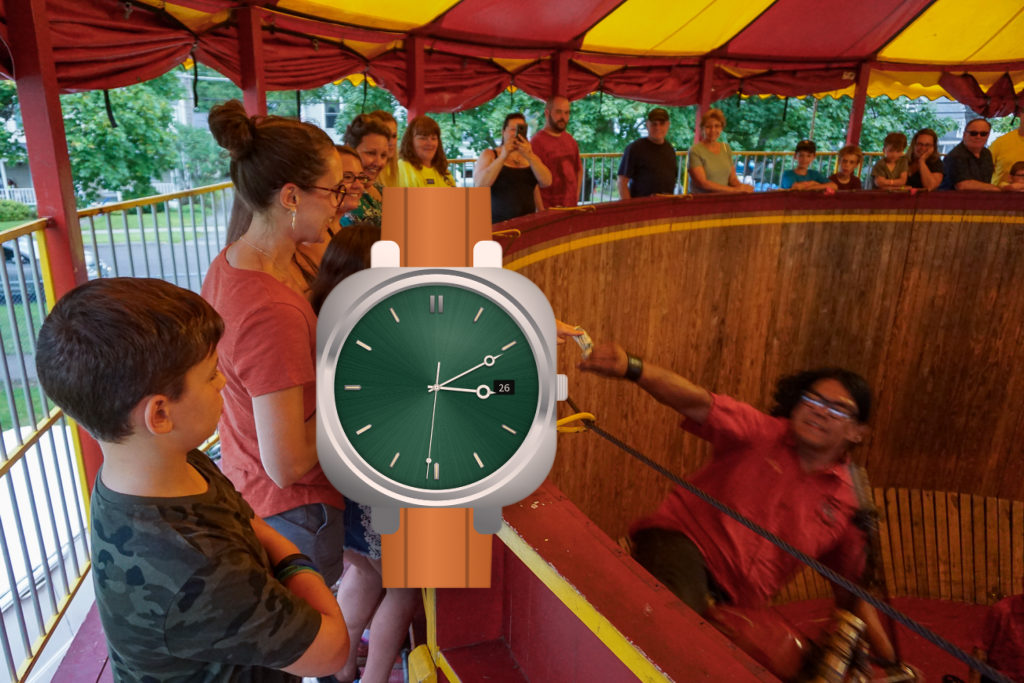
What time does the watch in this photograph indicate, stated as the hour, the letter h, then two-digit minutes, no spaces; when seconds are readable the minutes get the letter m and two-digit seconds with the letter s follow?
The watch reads 3h10m31s
